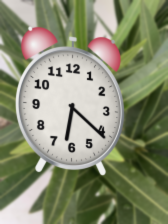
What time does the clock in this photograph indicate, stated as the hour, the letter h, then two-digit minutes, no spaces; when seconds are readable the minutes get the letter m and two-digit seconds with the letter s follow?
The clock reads 6h21
